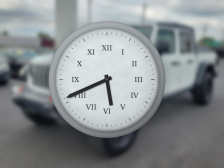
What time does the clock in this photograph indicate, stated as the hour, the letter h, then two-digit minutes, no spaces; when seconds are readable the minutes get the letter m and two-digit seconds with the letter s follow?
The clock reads 5h41
